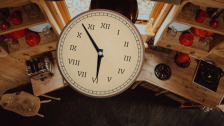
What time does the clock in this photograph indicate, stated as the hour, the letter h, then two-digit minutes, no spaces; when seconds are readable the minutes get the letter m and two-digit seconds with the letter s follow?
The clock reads 5h53
